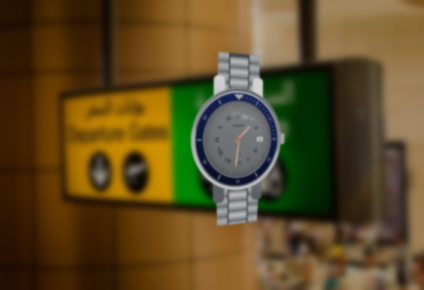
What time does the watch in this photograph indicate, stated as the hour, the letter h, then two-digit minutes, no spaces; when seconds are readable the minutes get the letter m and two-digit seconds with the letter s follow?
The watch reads 1h31
